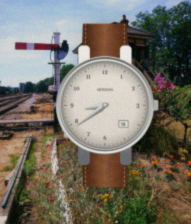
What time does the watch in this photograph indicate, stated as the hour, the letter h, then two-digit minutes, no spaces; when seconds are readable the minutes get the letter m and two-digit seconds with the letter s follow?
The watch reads 8h39
